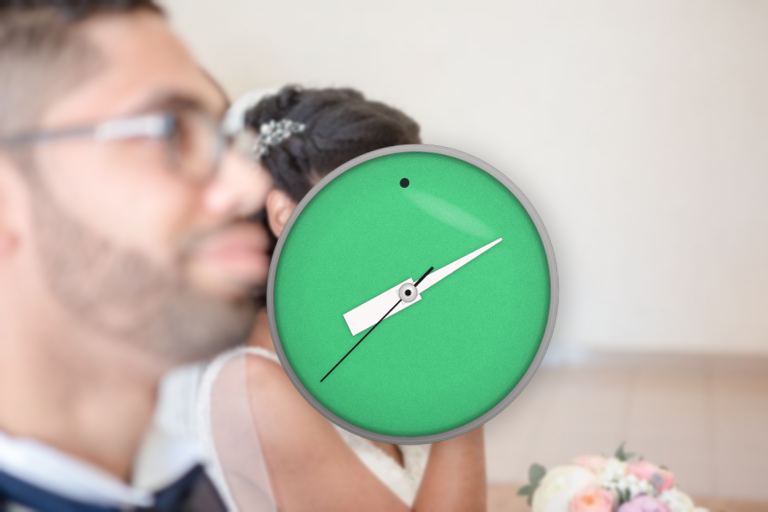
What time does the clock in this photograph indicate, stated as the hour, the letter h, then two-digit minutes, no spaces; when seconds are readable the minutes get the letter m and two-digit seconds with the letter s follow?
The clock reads 8h10m38s
